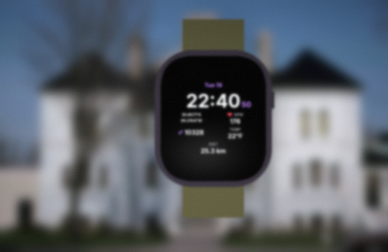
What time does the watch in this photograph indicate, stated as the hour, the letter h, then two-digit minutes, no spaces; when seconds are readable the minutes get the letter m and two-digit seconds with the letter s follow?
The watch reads 22h40
